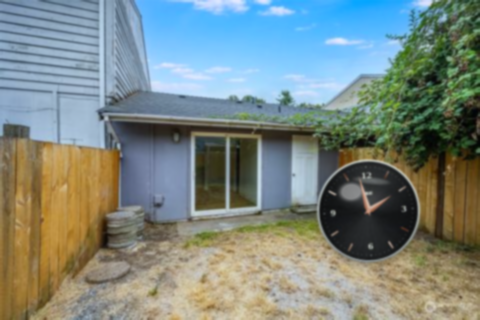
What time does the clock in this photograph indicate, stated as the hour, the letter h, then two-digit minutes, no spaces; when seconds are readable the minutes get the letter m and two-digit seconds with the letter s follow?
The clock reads 1h58
